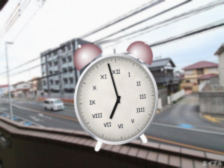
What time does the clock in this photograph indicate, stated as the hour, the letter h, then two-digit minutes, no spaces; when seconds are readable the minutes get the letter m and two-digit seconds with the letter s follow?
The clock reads 6h58
